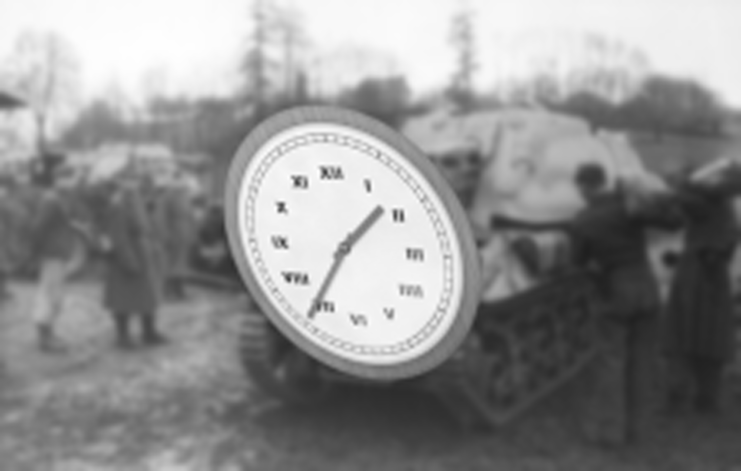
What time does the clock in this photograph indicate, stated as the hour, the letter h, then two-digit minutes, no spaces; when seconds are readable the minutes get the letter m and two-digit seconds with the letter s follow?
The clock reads 1h36
